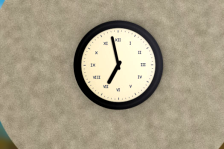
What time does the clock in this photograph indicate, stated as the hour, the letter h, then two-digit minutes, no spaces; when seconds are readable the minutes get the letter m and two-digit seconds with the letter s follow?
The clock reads 6h58
